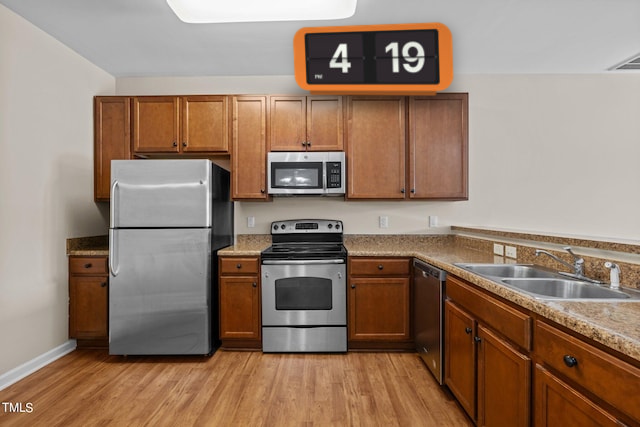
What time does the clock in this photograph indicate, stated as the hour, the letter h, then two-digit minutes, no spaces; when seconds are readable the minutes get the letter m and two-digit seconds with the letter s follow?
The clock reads 4h19
